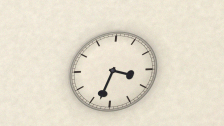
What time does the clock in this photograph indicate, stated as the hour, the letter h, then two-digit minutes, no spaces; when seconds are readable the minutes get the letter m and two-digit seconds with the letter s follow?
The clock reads 3h33
